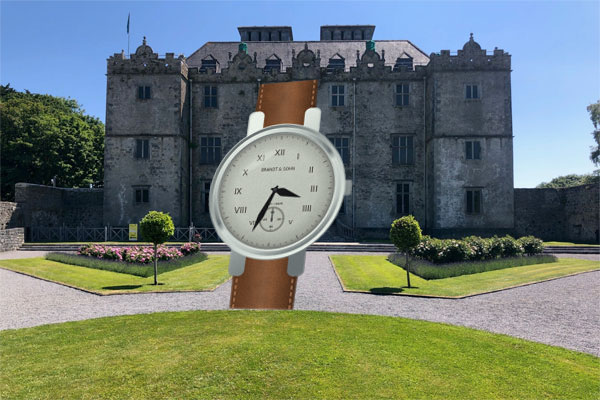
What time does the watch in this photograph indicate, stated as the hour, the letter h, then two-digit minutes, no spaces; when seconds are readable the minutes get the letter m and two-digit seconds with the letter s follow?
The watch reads 3h34
